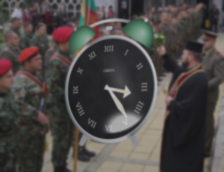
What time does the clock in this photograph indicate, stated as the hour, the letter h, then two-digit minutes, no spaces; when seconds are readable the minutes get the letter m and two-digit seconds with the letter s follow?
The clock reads 3h24
